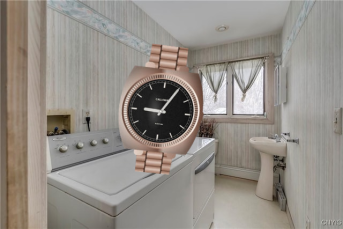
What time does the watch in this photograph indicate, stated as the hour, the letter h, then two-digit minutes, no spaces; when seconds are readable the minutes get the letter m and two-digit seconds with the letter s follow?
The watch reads 9h05
